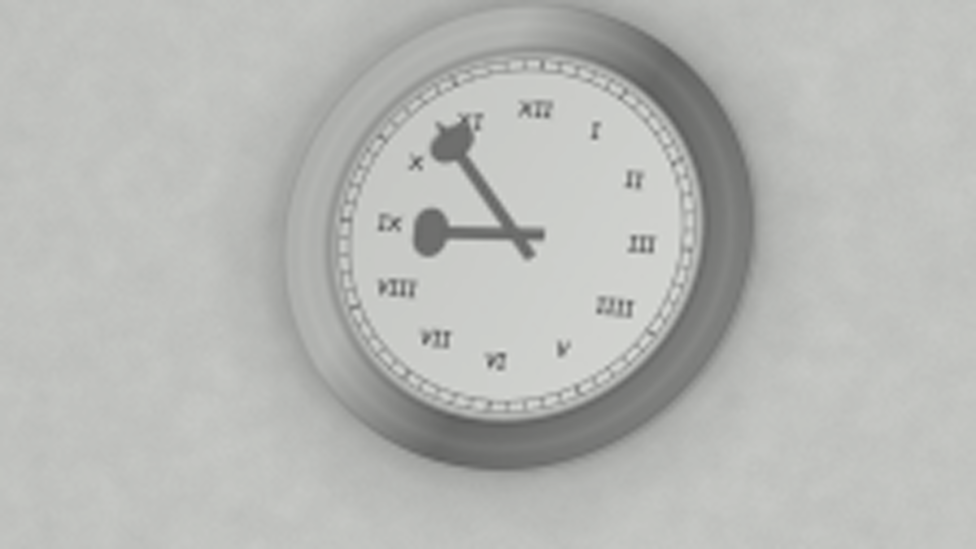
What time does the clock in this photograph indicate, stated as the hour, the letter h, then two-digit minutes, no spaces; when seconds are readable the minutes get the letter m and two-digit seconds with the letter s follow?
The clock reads 8h53
